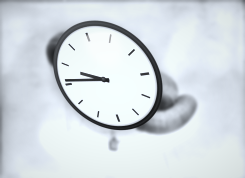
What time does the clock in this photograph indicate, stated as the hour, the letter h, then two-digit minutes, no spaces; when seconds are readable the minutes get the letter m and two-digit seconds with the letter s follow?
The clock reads 9h46
